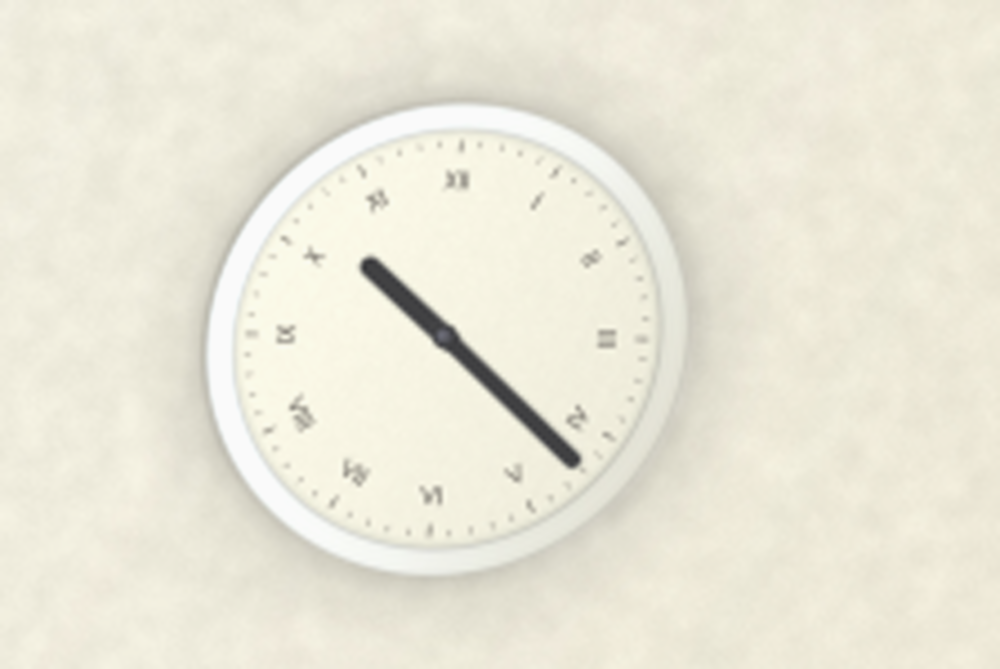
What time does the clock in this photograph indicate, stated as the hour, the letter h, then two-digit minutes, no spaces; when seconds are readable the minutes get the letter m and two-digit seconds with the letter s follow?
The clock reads 10h22
